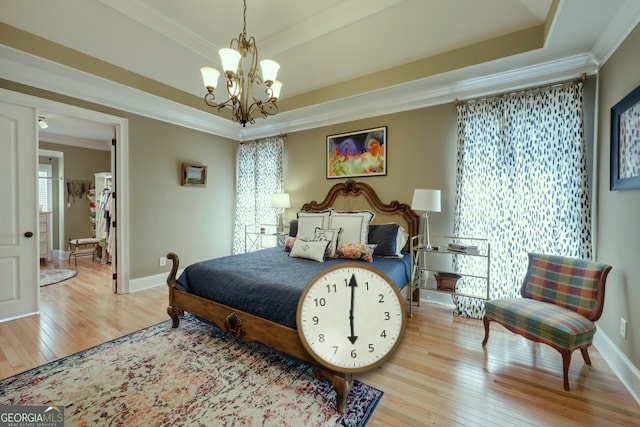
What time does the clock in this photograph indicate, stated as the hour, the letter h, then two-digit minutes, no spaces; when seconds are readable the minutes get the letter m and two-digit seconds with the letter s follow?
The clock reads 6h01
